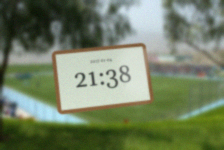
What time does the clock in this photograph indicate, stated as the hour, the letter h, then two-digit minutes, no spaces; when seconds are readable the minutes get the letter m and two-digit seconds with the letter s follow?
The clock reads 21h38
